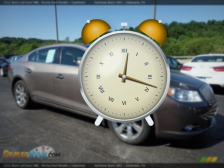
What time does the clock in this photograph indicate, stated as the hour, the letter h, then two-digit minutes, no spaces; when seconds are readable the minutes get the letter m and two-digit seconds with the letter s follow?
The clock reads 12h18
